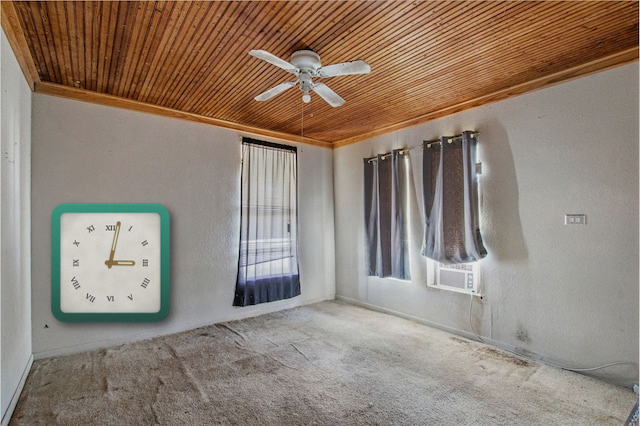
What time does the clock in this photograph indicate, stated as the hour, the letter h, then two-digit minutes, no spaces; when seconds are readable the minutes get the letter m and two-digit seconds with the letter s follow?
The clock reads 3h02
